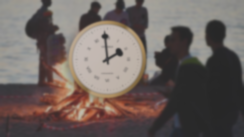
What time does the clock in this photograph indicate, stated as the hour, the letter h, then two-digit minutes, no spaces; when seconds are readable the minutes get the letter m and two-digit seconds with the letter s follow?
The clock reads 1h59
